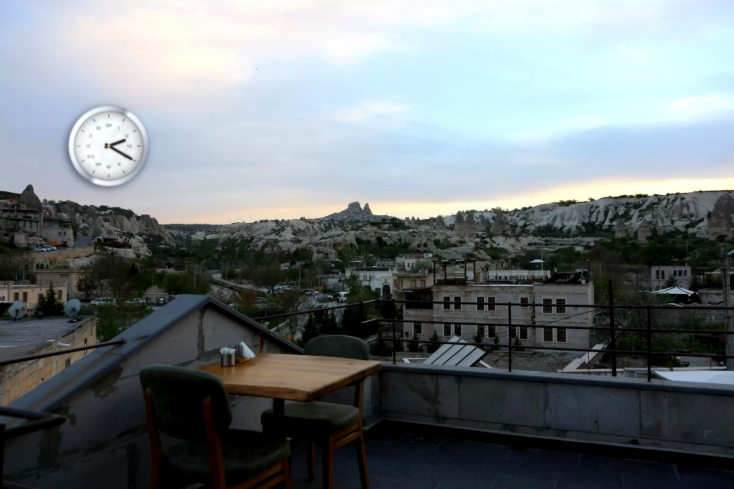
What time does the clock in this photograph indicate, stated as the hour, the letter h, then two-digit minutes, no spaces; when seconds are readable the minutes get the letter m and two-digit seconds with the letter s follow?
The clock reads 2h20
